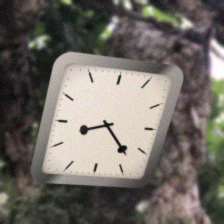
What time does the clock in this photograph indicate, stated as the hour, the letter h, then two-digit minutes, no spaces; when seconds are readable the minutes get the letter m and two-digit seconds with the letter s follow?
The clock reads 8h23
